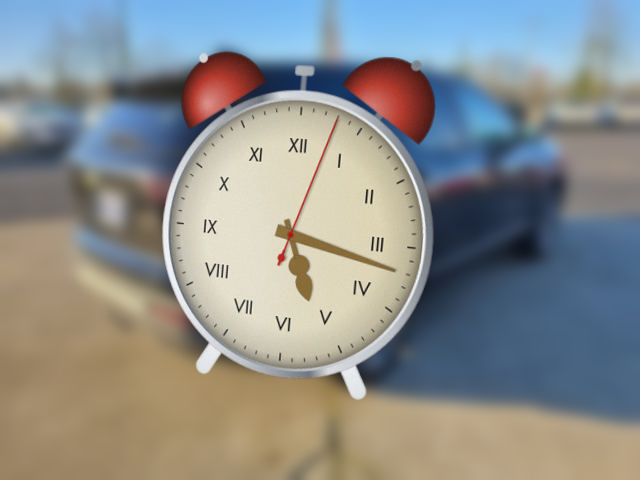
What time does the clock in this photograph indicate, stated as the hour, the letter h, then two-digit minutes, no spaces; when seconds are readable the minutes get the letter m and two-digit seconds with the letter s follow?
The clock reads 5h17m03s
